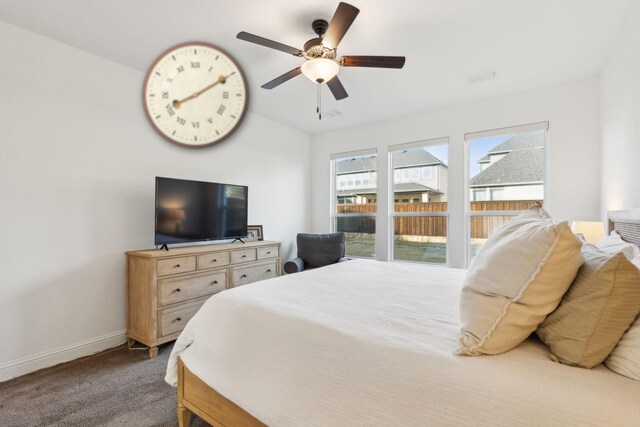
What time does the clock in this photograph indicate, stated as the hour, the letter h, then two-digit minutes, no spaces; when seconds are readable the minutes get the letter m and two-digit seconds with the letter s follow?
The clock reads 8h10
